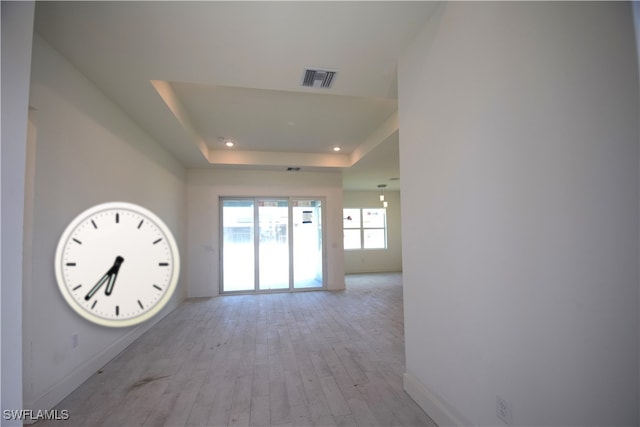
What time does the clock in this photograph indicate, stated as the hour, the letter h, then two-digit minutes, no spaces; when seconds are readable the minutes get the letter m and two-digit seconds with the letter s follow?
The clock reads 6h37
